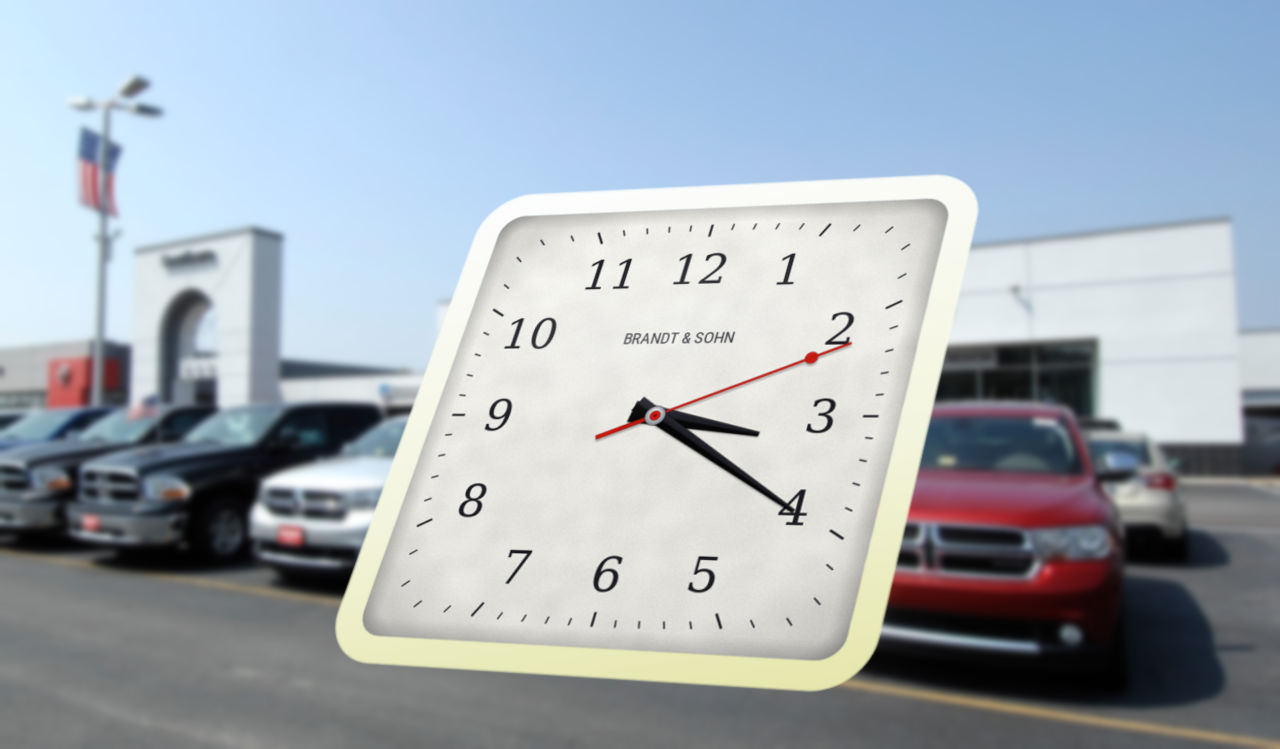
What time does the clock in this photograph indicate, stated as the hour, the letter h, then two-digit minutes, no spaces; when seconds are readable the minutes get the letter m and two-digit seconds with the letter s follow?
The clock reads 3h20m11s
